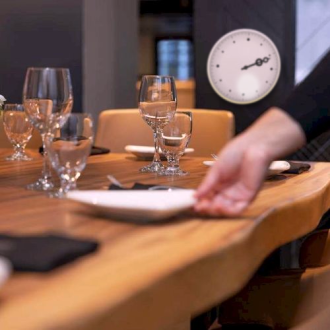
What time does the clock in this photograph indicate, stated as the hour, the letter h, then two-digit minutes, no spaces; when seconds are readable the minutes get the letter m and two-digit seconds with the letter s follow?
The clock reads 2h11
